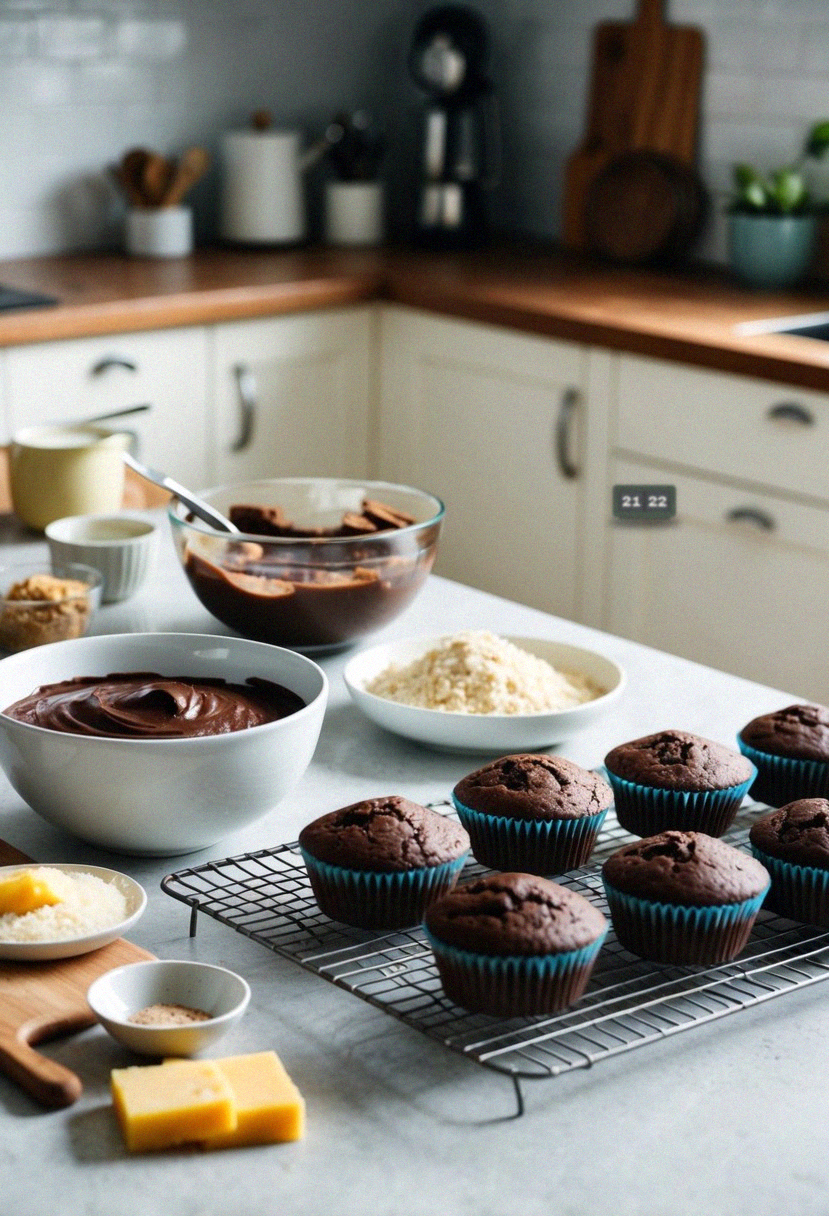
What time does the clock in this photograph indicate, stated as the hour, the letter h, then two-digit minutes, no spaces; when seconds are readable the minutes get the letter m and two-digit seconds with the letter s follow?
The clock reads 21h22
